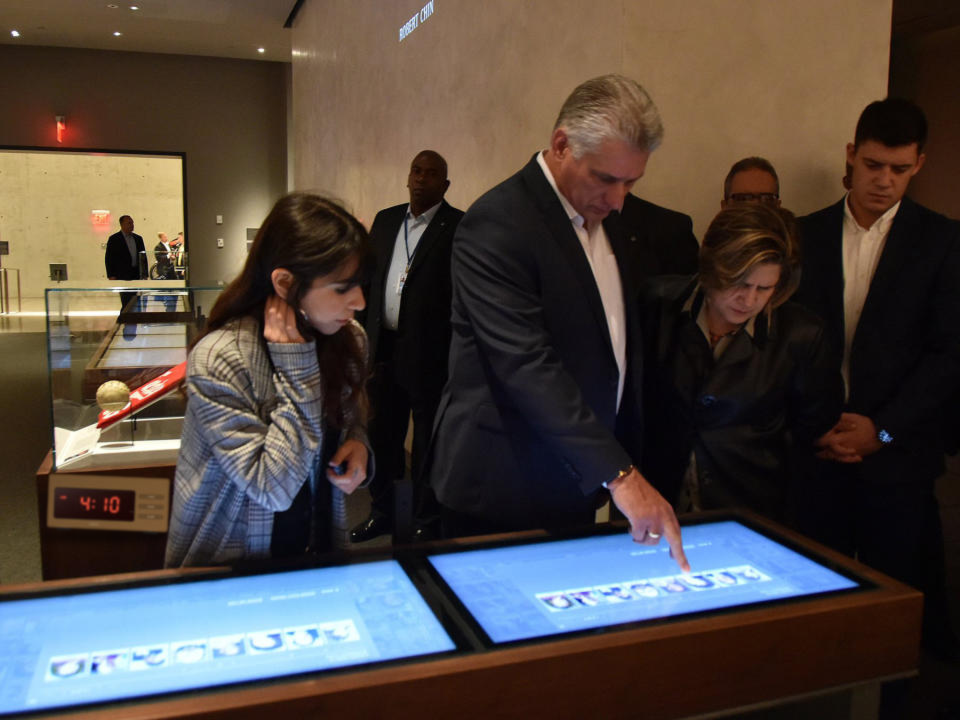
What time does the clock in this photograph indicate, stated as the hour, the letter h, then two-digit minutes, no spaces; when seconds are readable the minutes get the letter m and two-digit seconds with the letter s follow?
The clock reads 4h10
